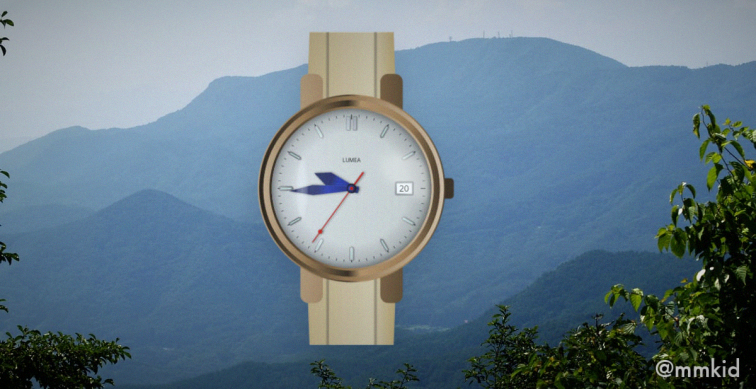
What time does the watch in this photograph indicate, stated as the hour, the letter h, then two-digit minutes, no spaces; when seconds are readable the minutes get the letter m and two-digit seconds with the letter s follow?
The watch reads 9h44m36s
